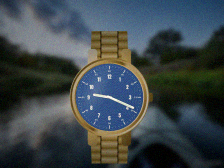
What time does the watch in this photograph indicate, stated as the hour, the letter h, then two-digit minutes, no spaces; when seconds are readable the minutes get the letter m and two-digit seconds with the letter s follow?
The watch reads 9h19
